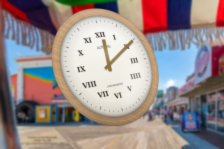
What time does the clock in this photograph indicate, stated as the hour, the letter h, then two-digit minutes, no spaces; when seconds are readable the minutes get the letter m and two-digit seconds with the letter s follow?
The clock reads 12h10
